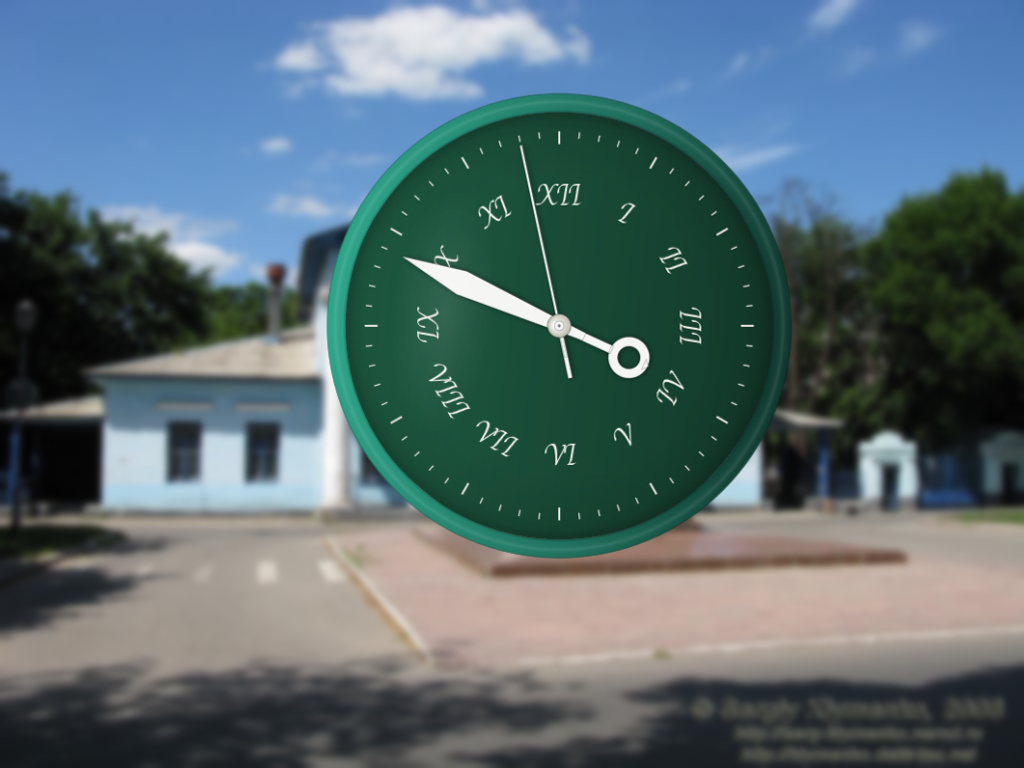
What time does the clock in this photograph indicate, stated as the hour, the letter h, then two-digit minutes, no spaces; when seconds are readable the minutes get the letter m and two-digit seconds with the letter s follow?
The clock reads 3h48m58s
